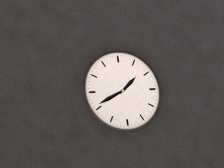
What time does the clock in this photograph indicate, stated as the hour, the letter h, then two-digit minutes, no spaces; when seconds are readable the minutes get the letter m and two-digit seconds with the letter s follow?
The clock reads 1h41
